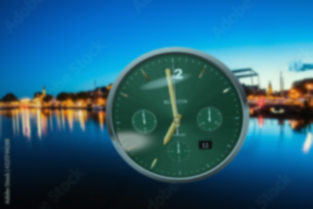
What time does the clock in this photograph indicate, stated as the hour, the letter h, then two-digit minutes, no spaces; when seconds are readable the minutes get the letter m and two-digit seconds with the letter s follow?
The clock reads 6h59
